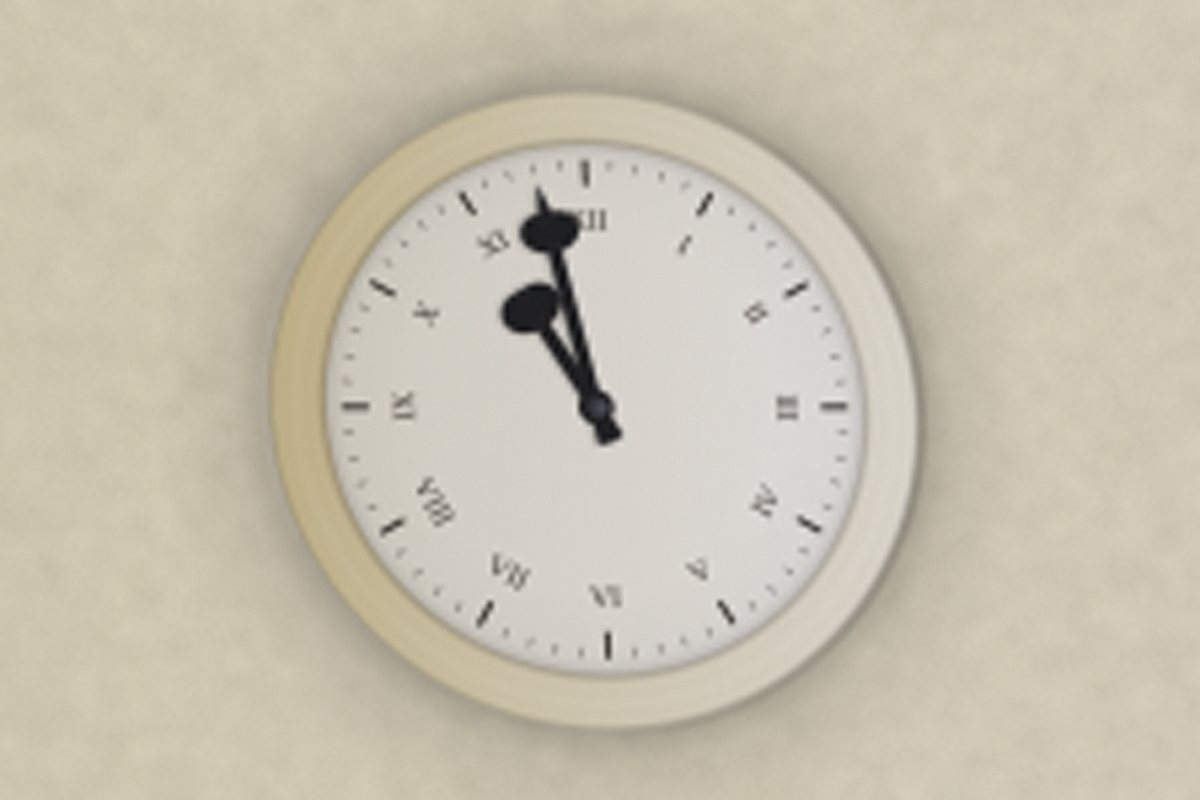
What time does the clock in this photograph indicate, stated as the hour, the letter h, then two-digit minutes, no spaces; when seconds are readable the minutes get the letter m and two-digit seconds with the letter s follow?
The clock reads 10h58
